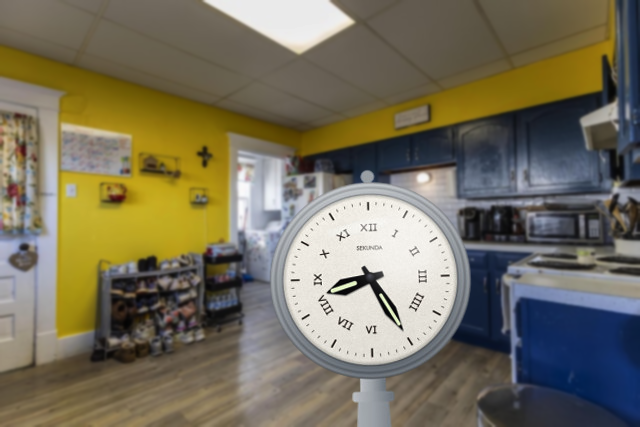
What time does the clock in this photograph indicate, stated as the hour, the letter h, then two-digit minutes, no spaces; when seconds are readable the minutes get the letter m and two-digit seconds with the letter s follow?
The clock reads 8h25
